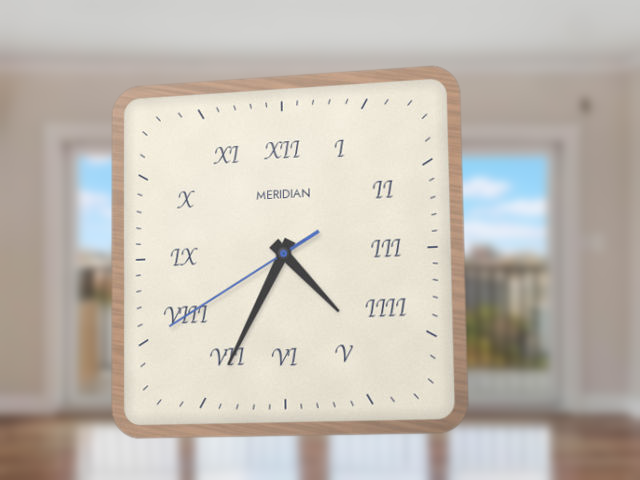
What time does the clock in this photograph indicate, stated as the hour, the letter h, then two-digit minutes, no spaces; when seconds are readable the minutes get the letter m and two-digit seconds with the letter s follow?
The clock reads 4h34m40s
